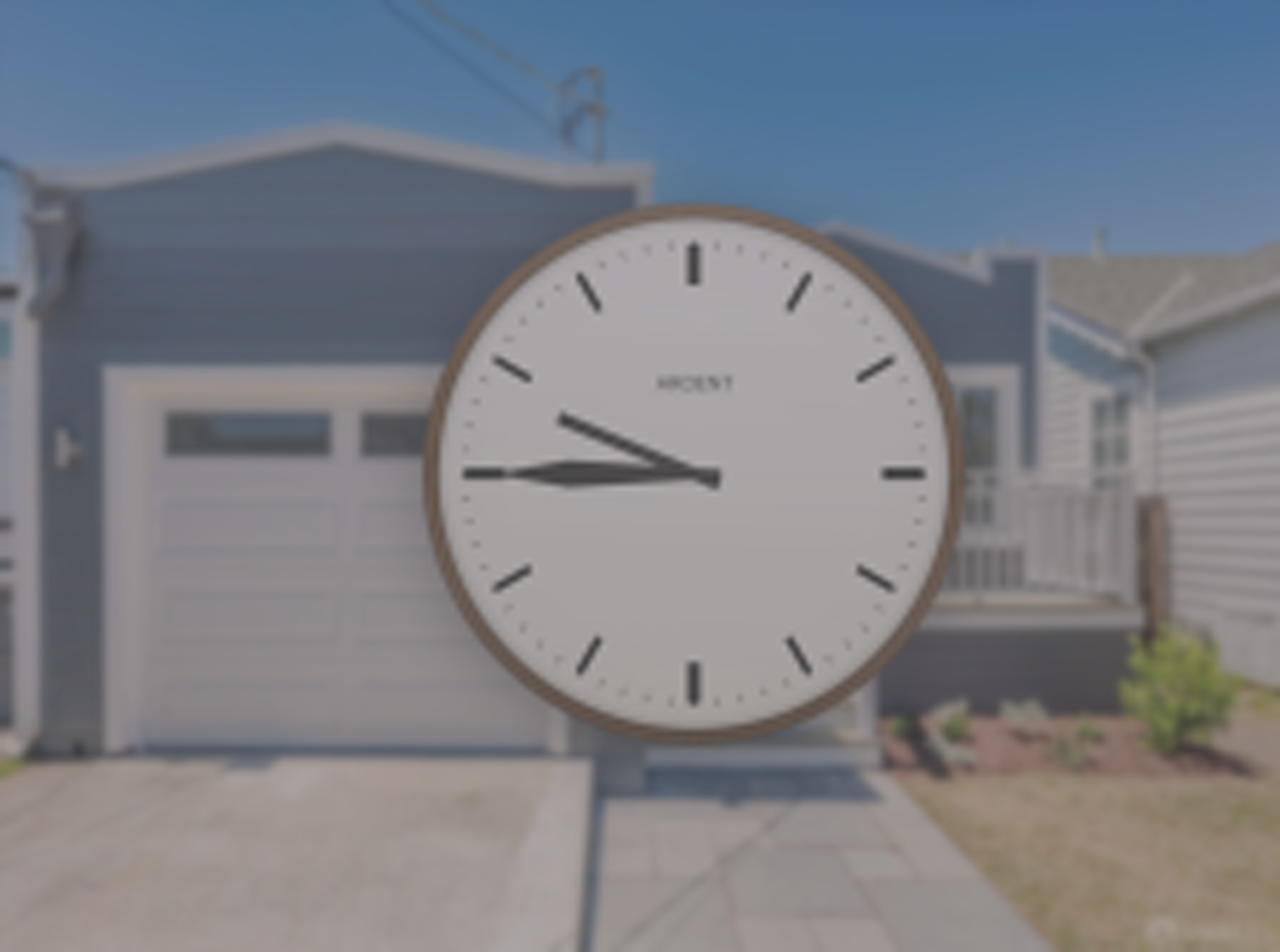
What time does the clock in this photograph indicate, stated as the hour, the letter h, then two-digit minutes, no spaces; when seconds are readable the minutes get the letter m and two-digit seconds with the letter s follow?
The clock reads 9h45
